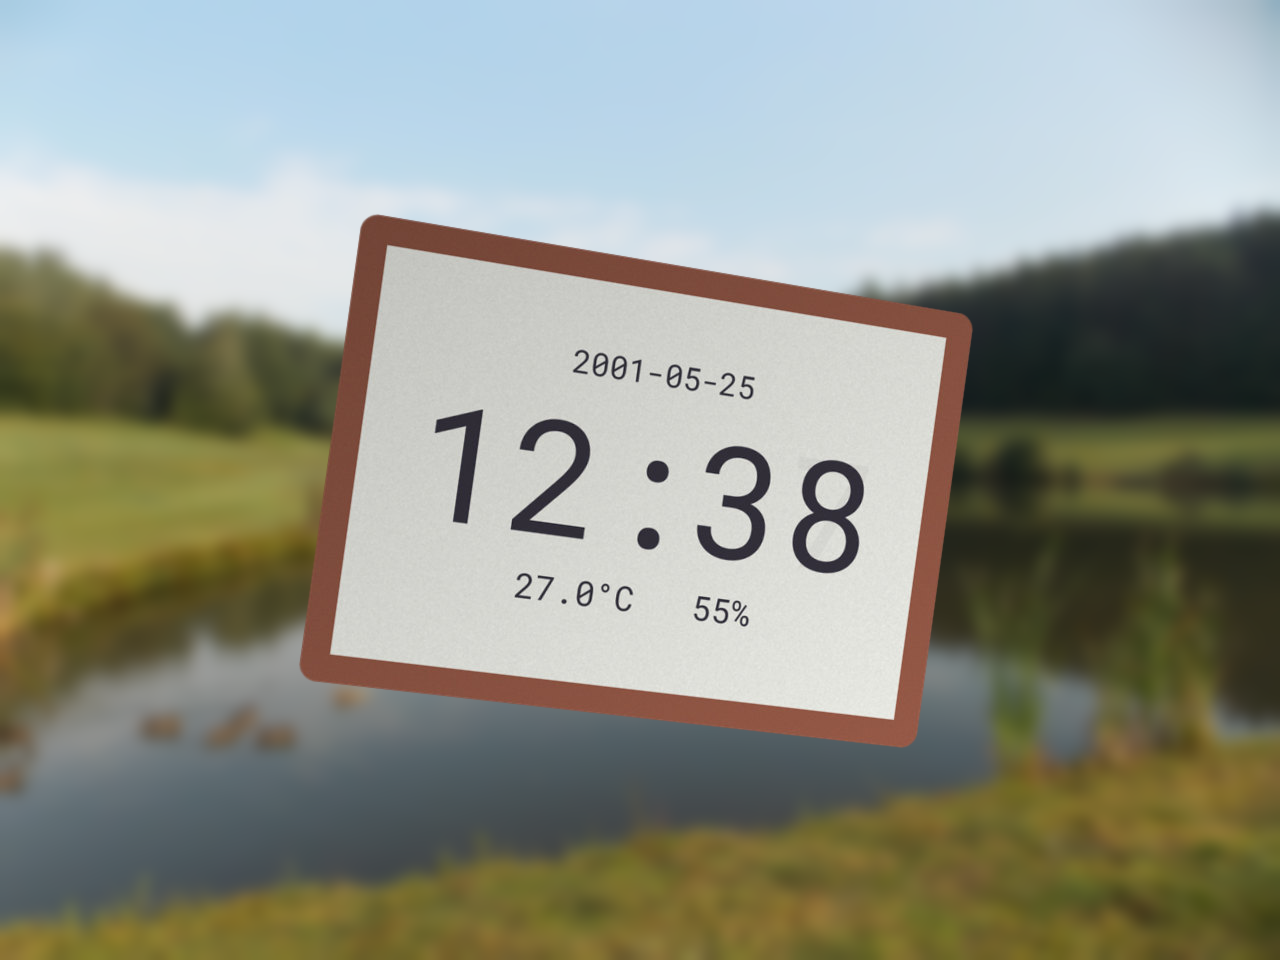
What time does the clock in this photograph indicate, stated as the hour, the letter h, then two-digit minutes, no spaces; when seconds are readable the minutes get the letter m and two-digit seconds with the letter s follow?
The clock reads 12h38
